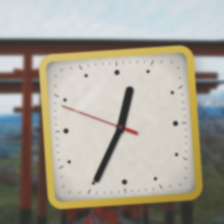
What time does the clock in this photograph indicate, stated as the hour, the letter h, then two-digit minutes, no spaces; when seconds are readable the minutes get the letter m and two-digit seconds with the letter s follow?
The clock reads 12h34m49s
